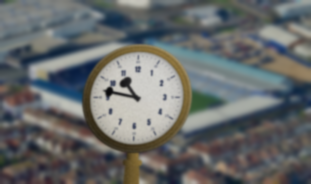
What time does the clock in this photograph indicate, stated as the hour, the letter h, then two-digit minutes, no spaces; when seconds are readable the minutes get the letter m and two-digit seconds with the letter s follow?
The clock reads 10h47
